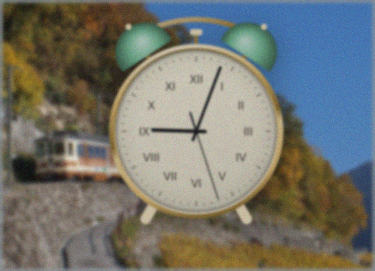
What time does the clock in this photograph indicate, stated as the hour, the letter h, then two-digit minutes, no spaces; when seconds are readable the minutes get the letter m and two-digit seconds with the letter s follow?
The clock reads 9h03m27s
